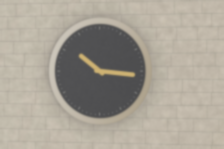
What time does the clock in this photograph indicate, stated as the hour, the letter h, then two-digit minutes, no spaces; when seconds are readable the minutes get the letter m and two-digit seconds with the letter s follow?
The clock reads 10h16
